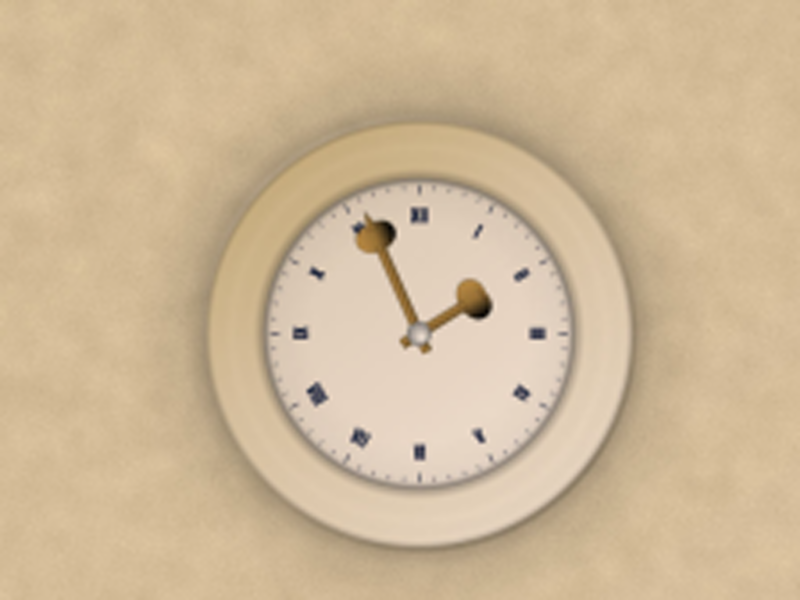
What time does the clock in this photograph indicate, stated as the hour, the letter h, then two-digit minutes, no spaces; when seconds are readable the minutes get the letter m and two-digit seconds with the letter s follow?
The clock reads 1h56
